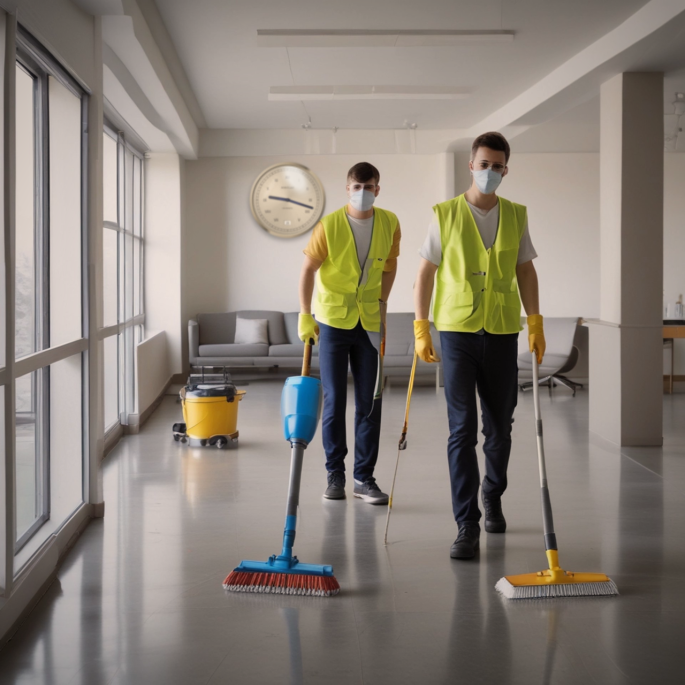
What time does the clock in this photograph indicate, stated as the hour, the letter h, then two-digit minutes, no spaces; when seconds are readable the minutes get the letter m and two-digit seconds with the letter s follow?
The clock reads 9h18
